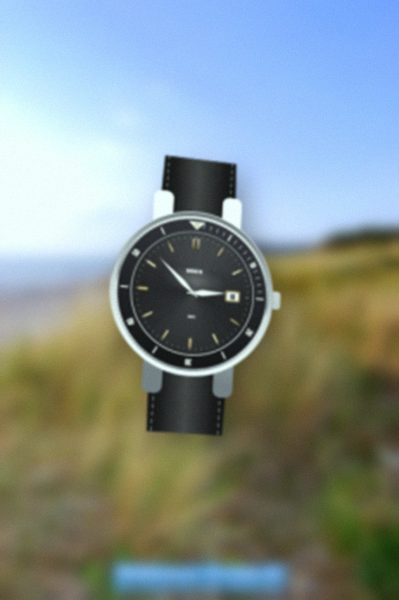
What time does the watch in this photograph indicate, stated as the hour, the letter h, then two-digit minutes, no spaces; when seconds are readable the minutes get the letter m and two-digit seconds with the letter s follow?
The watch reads 2h52
